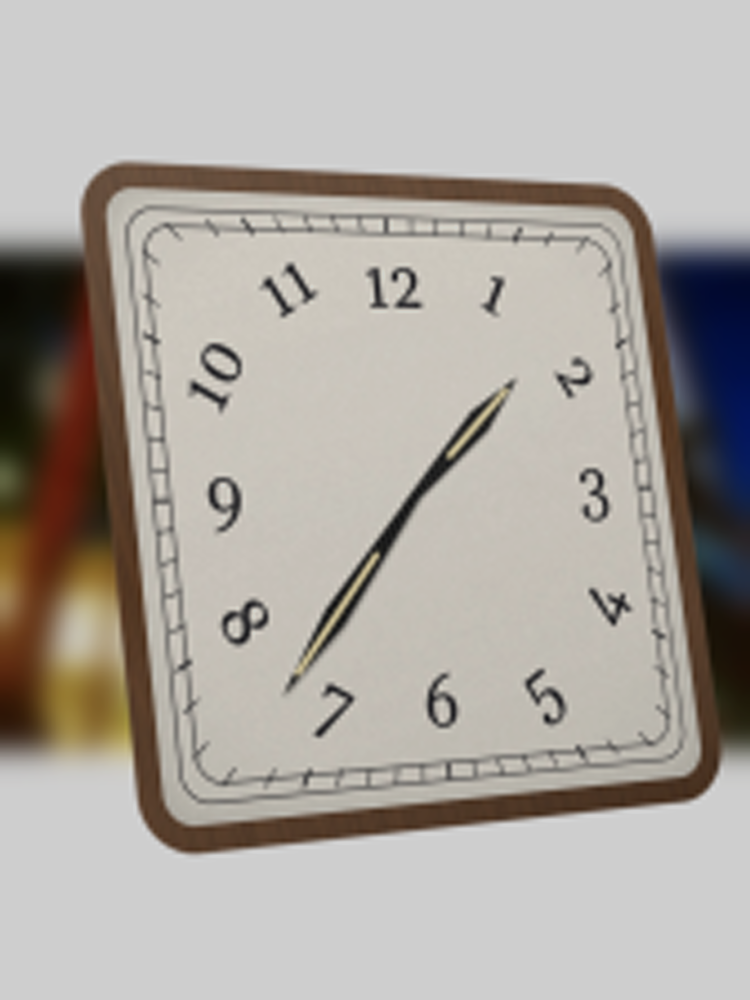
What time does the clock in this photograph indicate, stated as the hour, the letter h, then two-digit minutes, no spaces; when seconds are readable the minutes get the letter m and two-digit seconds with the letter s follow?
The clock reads 1h37
